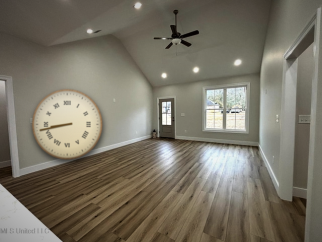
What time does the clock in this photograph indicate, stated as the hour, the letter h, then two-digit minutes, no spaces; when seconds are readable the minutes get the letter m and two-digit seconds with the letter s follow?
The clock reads 8h43
